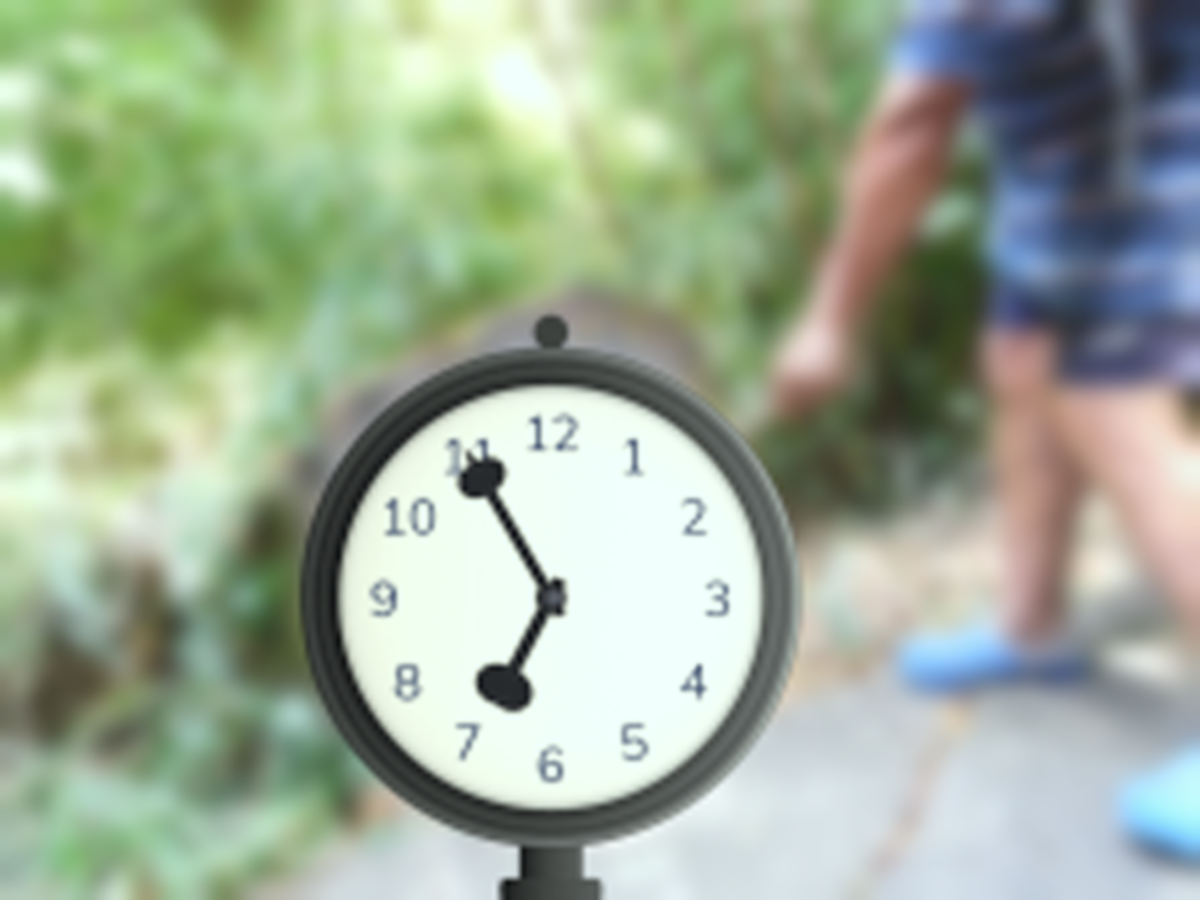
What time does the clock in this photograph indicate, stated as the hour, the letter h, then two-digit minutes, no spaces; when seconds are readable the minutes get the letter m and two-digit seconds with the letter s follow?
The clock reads 6h55
